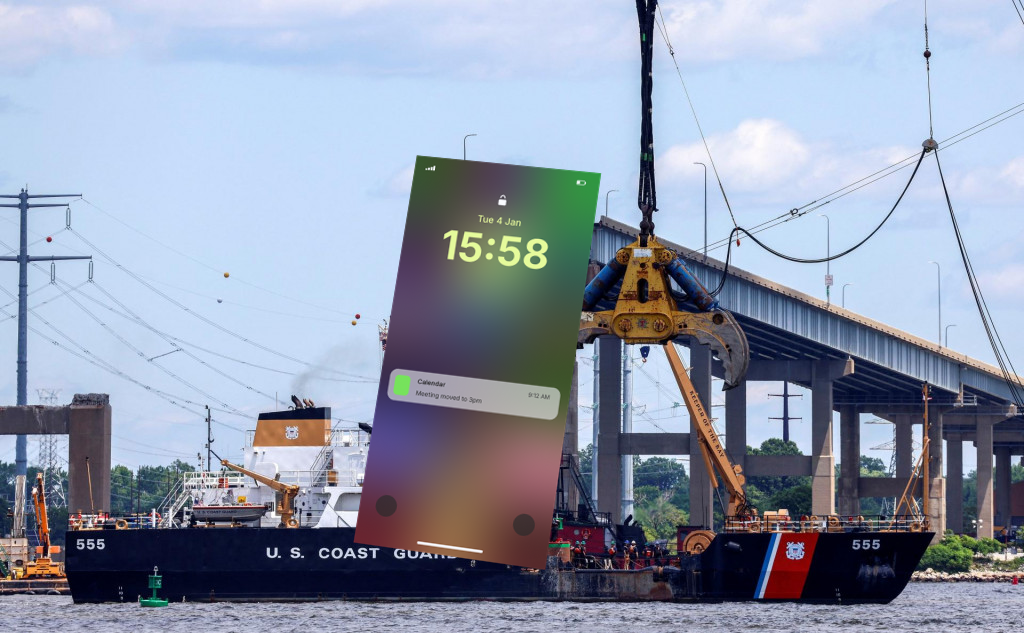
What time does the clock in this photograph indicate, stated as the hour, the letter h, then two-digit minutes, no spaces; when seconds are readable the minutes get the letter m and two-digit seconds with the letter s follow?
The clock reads 15h58
